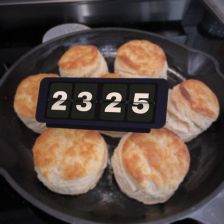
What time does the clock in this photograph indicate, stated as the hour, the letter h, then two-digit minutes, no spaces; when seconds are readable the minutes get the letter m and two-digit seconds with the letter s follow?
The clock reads 23h25
